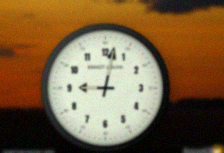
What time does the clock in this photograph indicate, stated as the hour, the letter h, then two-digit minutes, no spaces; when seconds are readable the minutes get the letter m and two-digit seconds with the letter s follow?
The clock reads 9h02
